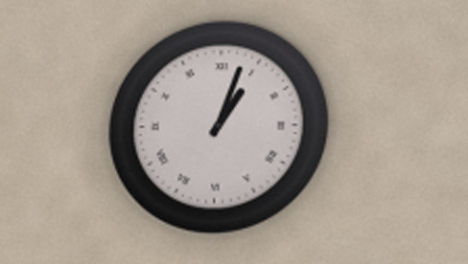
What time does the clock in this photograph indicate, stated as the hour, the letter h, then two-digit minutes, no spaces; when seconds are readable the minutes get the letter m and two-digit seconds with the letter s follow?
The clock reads 1h03
